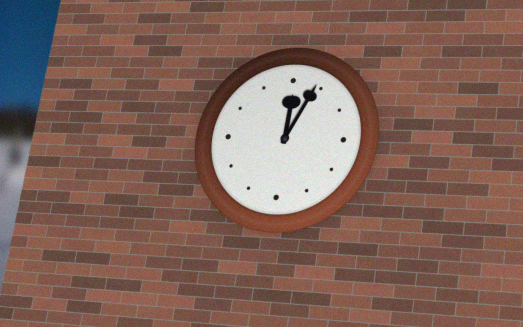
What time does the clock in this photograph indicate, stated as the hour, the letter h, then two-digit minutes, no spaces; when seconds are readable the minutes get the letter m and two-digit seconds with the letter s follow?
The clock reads 12h04
